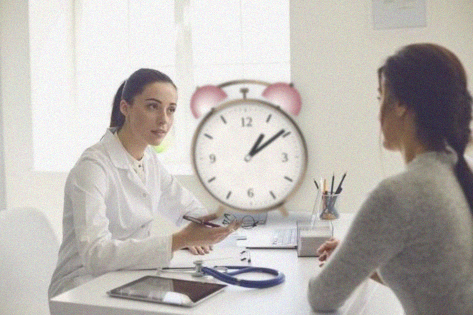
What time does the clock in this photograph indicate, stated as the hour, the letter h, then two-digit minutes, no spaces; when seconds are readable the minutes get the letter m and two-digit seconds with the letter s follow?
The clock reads 1h09
